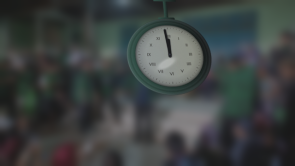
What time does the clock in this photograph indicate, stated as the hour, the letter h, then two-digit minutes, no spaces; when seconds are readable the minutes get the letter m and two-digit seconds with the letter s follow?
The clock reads 11h59
